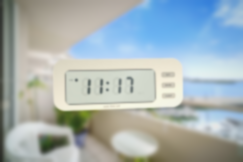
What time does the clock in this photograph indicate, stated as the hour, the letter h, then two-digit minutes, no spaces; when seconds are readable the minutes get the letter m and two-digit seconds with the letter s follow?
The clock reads 11h17
